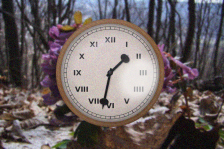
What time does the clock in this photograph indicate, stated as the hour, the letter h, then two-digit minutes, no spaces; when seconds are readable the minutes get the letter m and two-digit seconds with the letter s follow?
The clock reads 1h32
